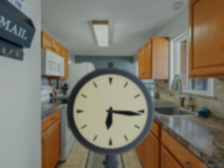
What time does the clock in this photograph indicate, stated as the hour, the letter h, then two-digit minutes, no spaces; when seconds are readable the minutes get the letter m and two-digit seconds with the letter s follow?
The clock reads 6h16
